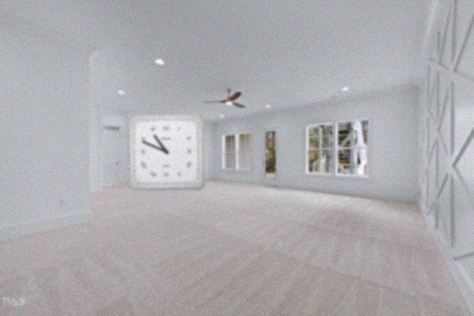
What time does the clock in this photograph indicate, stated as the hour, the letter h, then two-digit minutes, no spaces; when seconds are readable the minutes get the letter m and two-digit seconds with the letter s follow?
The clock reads 10h49
